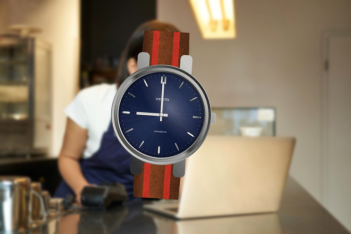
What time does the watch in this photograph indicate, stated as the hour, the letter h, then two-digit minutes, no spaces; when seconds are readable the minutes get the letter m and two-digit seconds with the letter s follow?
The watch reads 9h00
